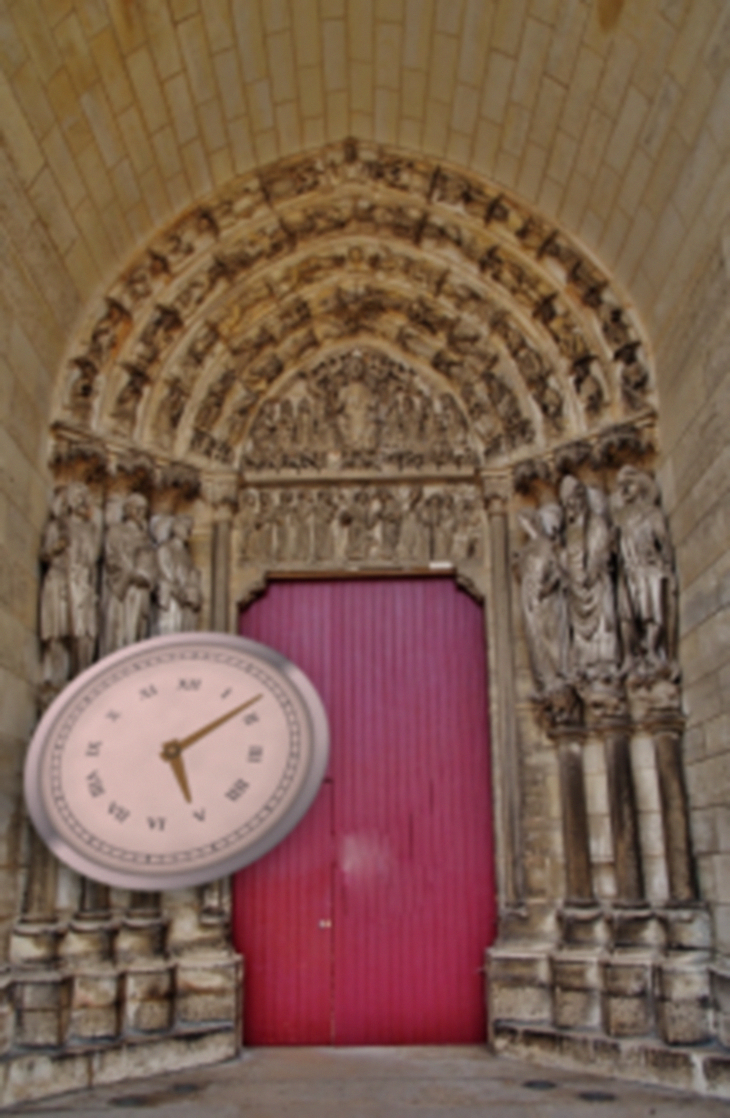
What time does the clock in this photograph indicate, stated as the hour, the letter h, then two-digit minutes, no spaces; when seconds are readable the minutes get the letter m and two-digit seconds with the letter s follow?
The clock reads 5h08
